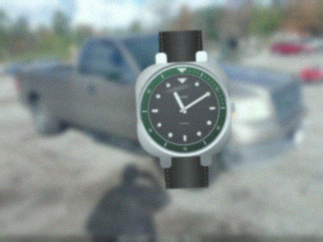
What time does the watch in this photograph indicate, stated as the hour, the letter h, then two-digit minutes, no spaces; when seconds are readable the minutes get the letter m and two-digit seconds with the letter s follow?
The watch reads 11h10
